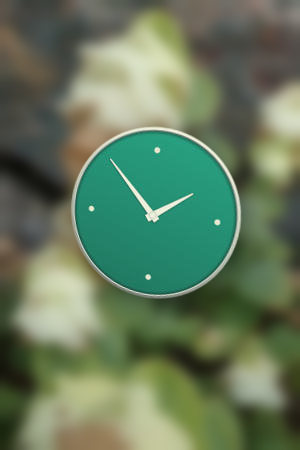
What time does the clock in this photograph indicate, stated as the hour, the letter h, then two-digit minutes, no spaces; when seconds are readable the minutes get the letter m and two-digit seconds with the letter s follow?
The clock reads 1h53
